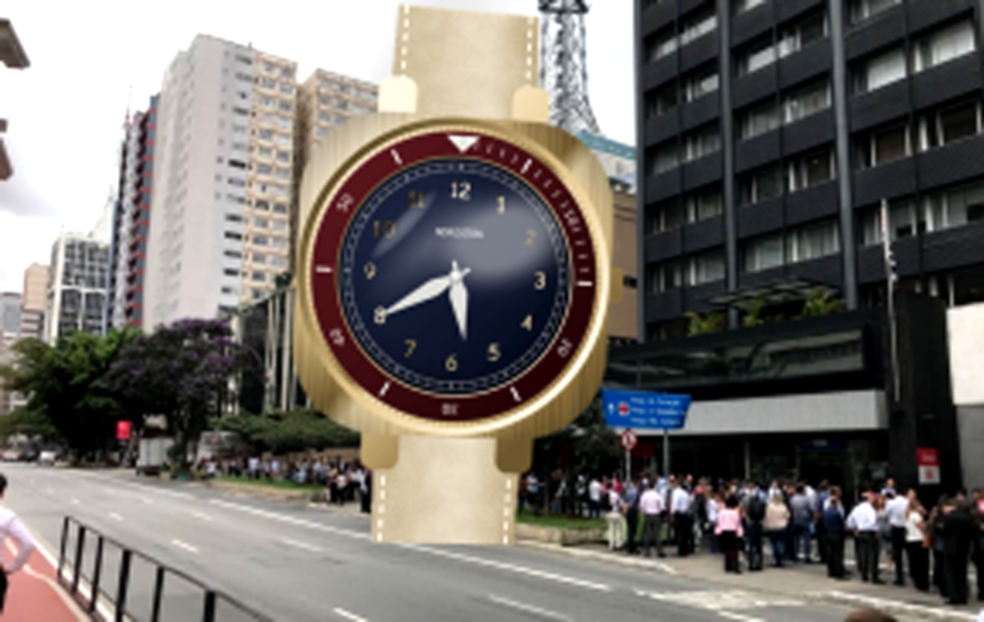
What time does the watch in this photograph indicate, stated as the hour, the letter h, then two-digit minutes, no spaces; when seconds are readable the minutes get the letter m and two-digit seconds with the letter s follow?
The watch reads 5h40
